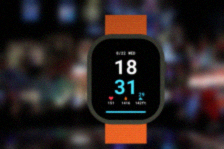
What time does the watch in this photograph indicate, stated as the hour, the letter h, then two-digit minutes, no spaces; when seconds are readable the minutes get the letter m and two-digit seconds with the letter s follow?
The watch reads 18h31
